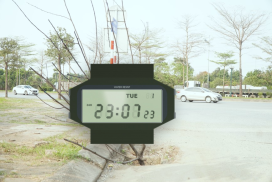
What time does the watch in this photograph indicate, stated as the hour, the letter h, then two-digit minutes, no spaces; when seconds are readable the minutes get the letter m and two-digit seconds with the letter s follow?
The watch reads 23h07m23s
